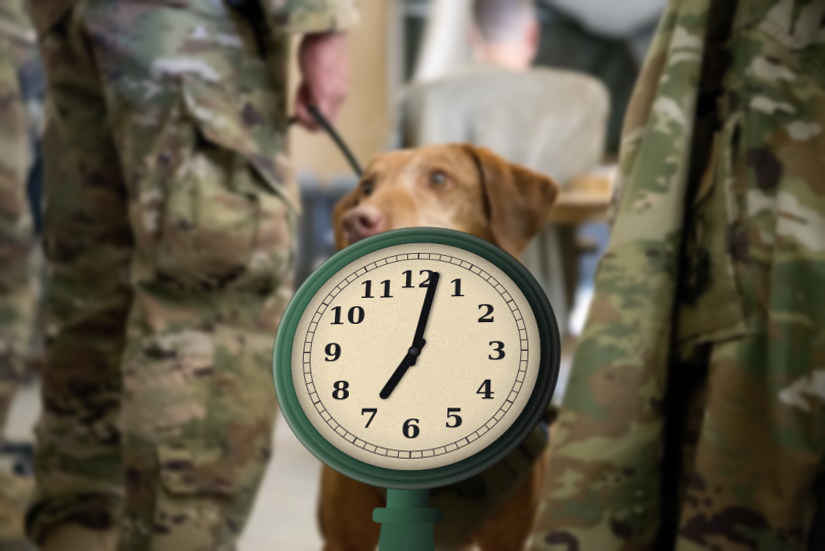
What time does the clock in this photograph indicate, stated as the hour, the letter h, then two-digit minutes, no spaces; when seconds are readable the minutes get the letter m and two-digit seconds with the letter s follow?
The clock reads 7h02
